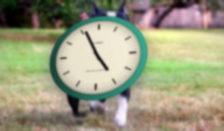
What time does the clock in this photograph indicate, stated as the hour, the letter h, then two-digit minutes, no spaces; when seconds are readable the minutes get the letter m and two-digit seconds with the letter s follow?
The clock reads 4h56
